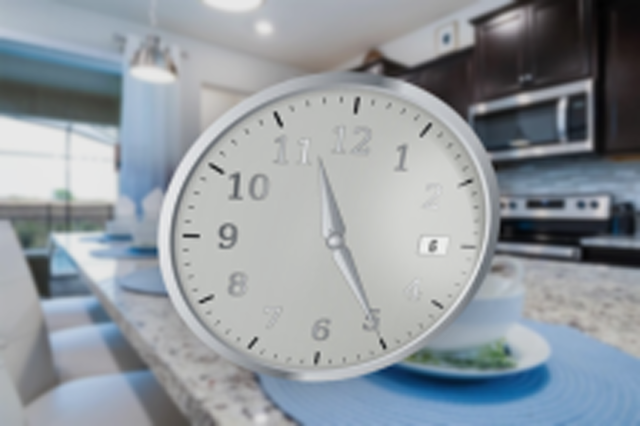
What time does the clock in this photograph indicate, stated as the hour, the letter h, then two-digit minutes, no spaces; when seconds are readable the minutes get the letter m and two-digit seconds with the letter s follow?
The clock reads 11h25
